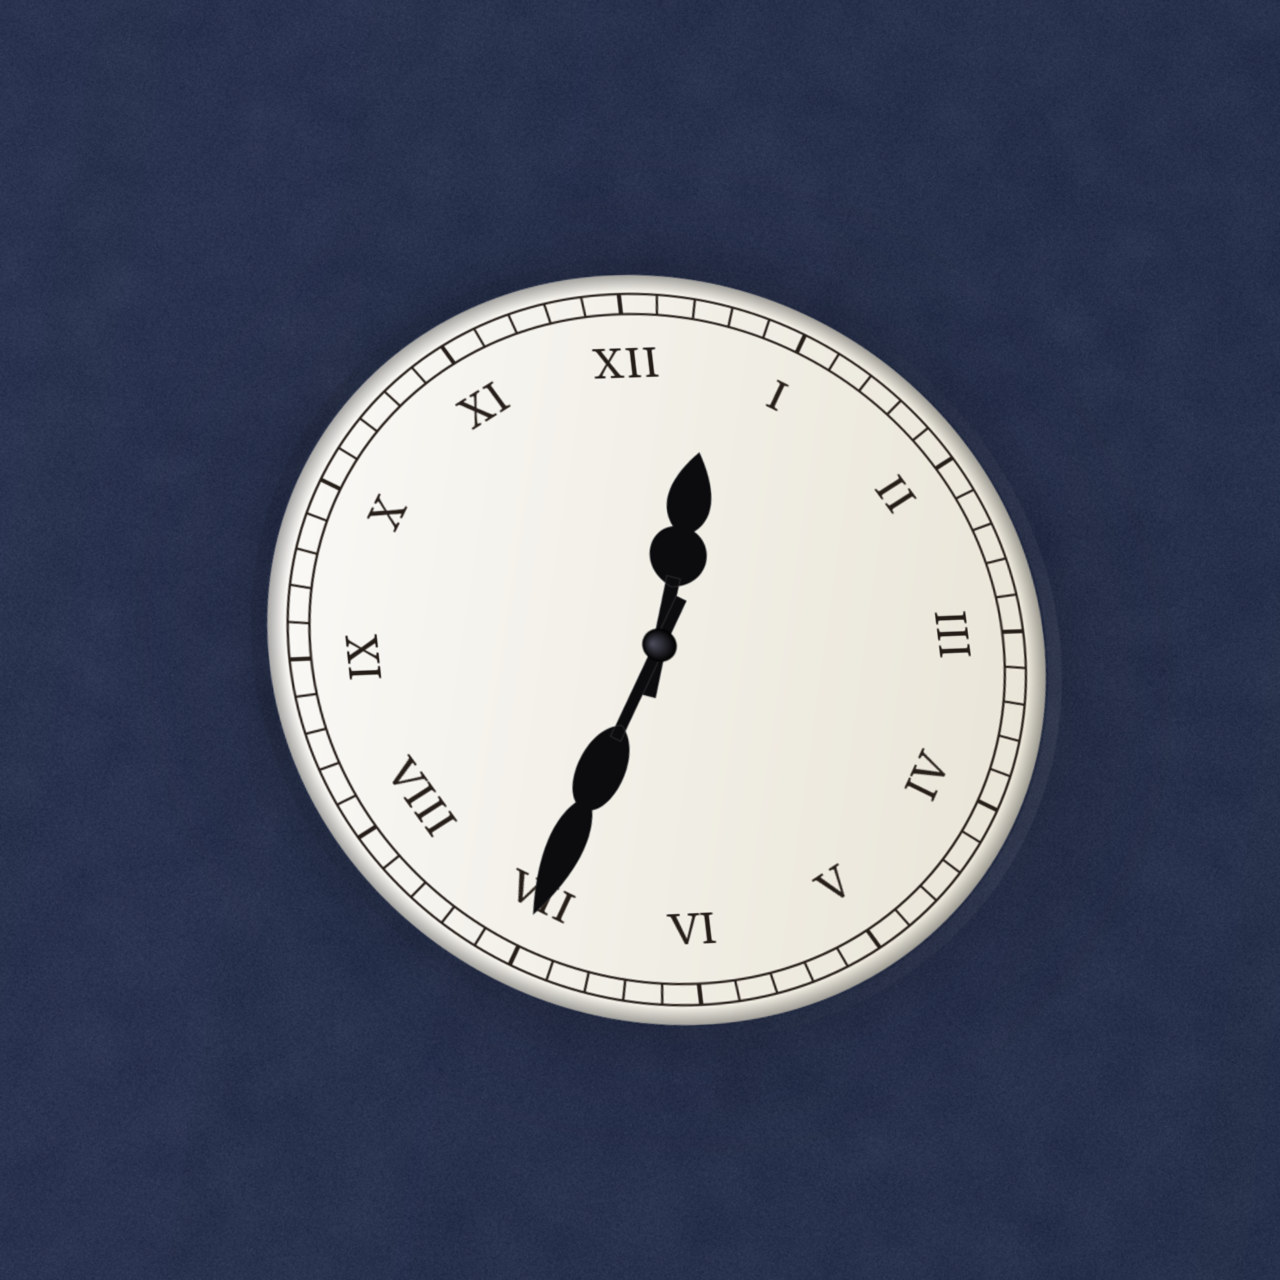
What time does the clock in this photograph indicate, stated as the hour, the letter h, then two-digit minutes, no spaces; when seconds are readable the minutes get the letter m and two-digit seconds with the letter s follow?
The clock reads 12h35
